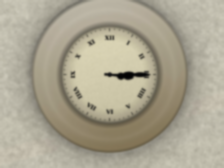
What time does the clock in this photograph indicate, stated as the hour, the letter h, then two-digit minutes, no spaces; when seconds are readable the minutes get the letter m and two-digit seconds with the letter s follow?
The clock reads 3h15
